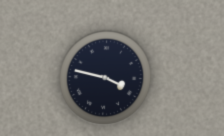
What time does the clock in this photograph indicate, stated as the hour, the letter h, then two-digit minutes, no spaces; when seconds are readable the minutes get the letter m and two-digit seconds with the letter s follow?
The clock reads 3h47
